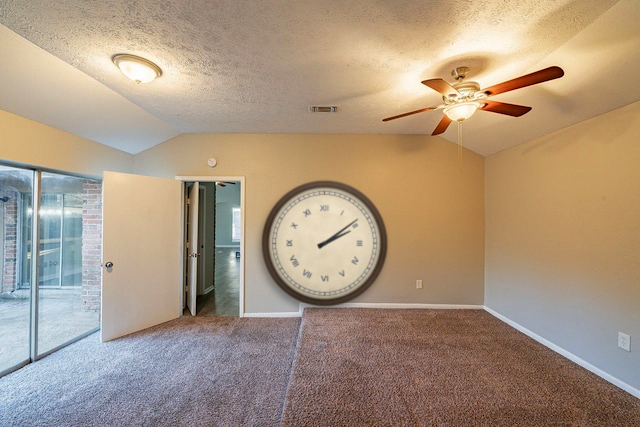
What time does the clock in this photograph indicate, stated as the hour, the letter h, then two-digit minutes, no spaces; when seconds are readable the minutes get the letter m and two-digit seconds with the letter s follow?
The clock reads 2h09
